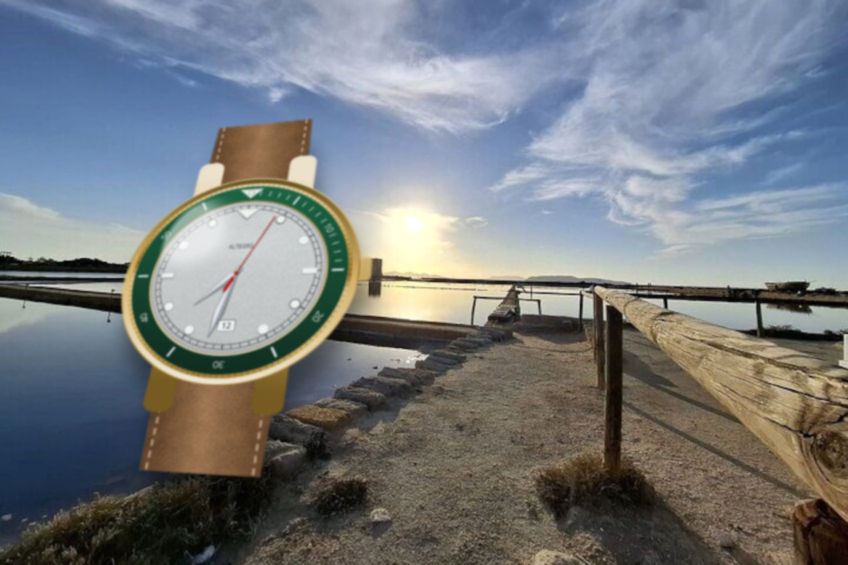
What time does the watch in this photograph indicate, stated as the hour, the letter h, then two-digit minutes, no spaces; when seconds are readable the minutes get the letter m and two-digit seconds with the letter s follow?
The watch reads 7h32m04s
